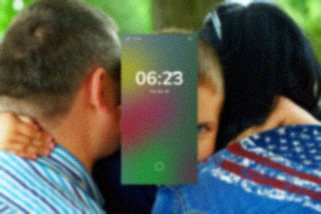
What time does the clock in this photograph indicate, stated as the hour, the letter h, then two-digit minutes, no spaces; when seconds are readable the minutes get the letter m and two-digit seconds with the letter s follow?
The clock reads 6h23
